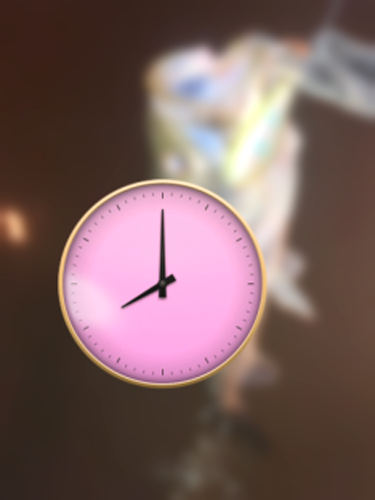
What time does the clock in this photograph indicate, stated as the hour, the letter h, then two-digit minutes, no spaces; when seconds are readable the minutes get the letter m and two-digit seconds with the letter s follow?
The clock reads 8h00
